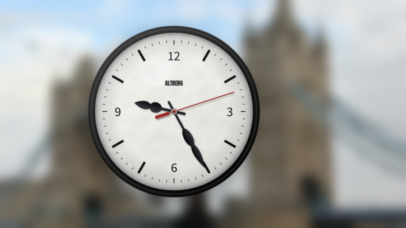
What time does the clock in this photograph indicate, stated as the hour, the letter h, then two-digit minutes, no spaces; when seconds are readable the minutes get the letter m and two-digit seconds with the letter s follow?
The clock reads 9h25m12s
